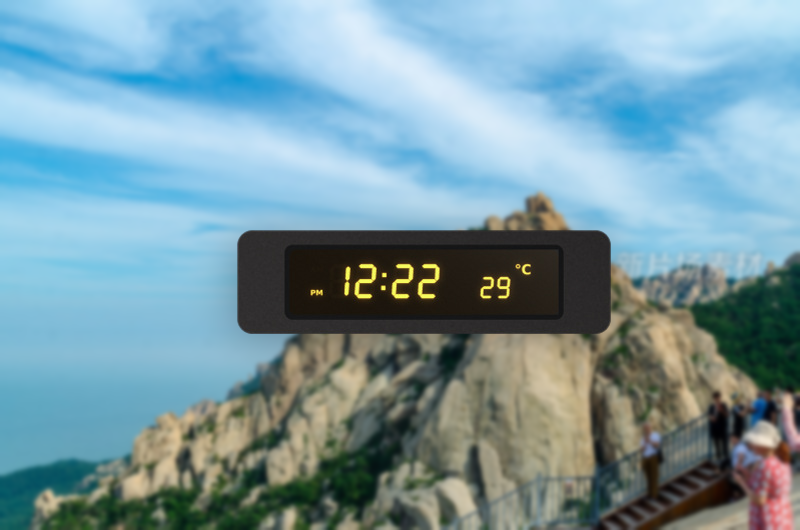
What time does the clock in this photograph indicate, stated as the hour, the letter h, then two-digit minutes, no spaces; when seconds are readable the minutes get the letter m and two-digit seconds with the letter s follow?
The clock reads 12h22
